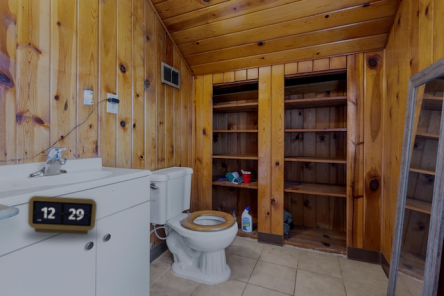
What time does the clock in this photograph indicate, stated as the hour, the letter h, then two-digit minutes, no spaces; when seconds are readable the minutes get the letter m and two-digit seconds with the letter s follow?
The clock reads 12h29
